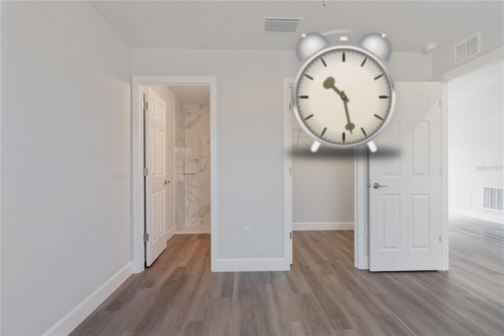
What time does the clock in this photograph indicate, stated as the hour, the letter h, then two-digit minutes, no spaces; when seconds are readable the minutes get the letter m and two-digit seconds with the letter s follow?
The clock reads 10h28
